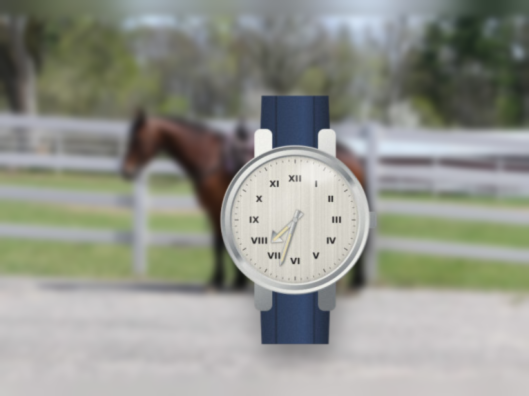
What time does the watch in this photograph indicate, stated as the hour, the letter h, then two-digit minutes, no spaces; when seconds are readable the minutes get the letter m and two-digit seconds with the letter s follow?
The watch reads 7h33
